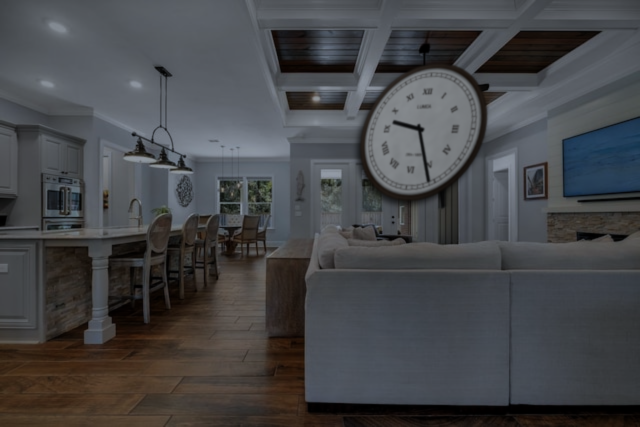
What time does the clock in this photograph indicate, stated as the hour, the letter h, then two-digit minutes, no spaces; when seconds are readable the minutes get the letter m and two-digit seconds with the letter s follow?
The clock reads 9h26
